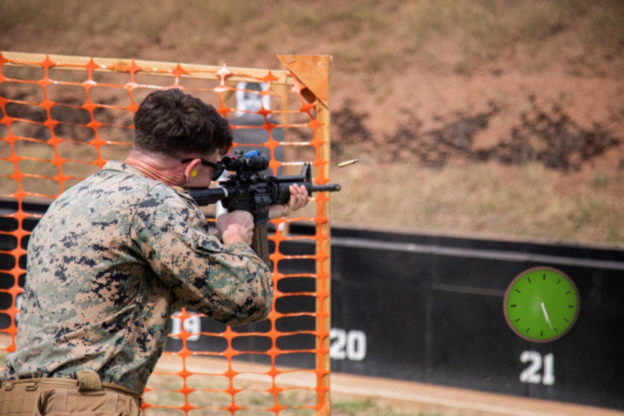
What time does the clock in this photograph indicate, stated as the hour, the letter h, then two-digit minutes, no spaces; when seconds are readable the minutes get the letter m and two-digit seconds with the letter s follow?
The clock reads 5h26
